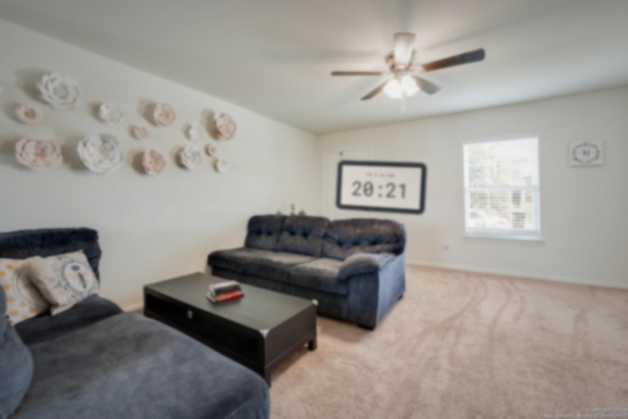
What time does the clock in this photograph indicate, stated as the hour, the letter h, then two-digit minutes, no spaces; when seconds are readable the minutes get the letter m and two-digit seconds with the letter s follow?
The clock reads 20h21
